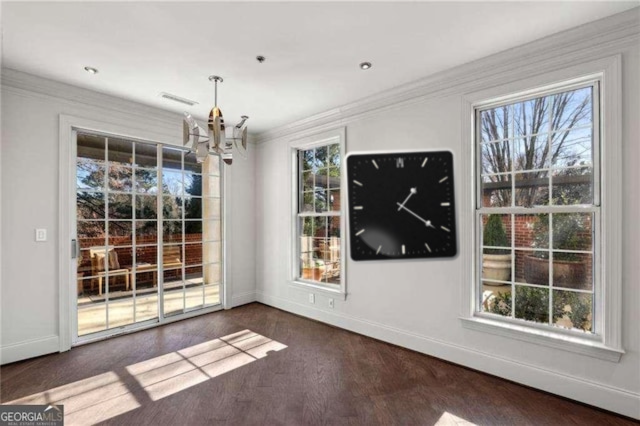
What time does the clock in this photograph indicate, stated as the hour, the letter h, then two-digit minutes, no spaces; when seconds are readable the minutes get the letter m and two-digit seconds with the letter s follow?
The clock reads 1h21
